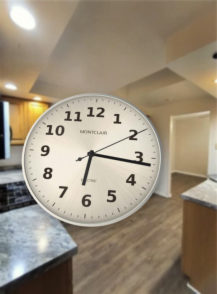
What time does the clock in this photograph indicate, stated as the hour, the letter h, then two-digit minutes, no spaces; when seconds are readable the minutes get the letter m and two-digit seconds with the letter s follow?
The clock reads 6h16m10s
